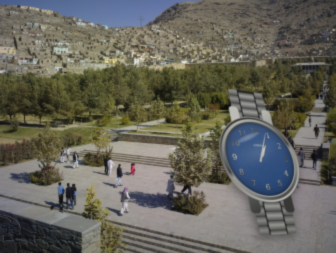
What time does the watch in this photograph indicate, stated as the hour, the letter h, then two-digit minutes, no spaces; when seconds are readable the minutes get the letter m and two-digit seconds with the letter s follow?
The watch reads 1h04
